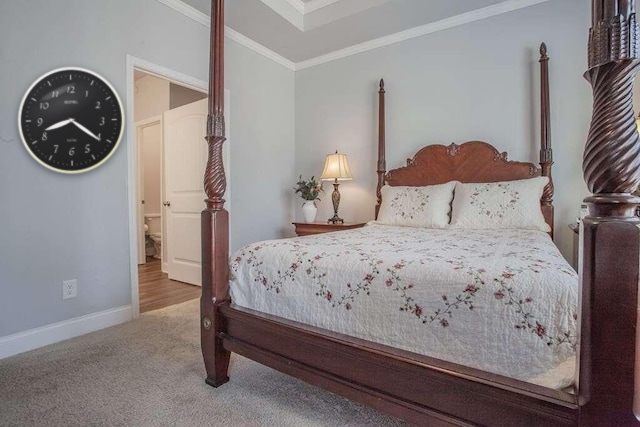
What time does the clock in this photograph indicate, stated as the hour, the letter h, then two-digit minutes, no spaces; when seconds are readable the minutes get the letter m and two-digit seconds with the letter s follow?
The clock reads 8h21
